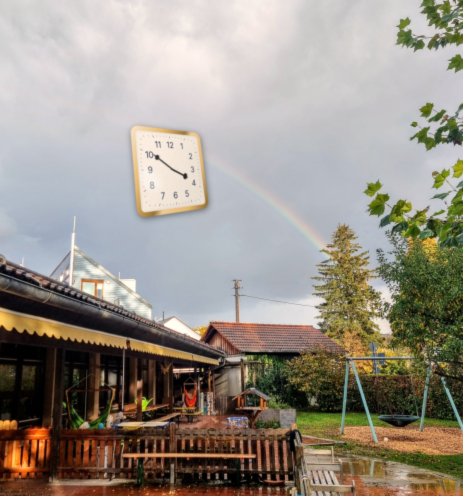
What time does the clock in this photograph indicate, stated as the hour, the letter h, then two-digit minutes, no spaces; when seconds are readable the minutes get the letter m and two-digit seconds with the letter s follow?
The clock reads 3h51
